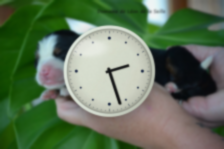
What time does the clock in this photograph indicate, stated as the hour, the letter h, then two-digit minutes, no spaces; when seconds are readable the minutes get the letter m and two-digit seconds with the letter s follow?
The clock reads 2h27
